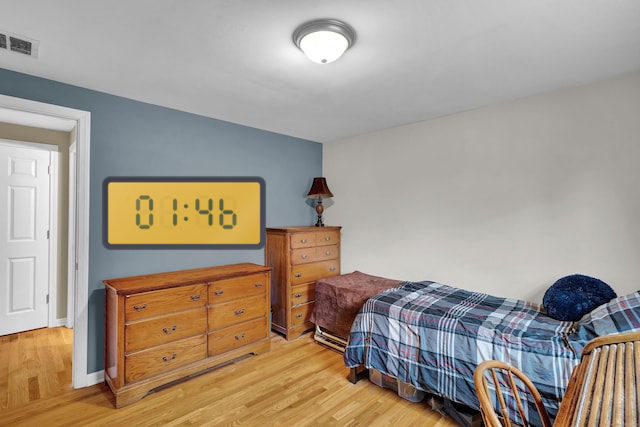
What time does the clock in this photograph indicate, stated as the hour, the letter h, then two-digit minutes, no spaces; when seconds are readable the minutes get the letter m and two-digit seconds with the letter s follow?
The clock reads 1h46
